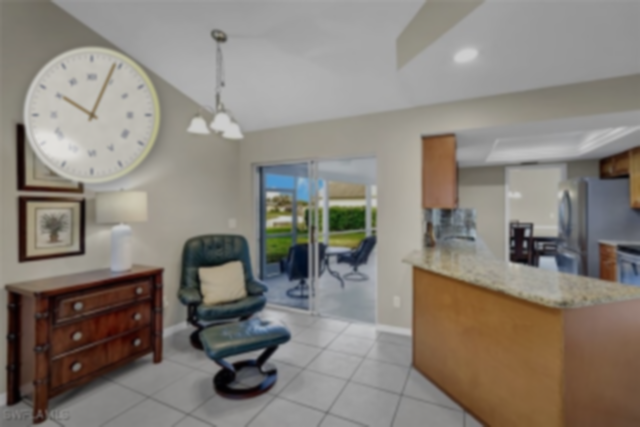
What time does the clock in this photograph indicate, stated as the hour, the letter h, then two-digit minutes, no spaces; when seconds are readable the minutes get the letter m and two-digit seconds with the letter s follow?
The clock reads 10h04
